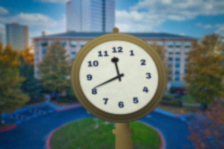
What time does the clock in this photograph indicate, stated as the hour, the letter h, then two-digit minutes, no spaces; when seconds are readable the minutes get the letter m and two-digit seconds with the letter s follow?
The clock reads 11h41
